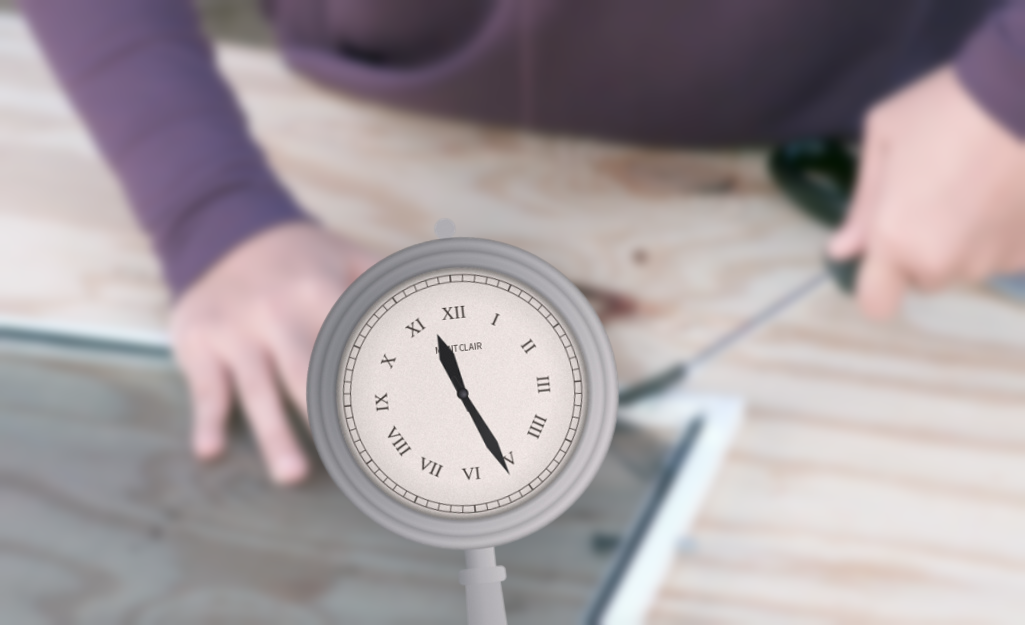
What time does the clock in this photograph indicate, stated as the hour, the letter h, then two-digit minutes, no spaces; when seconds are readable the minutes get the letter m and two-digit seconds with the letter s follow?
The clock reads 11h26
